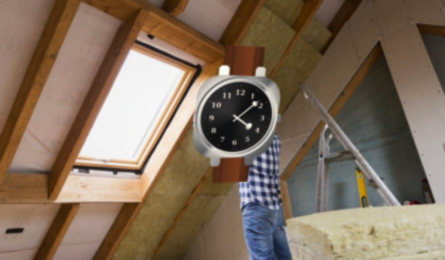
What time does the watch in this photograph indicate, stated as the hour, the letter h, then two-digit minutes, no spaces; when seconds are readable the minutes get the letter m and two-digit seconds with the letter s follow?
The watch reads 4h08
